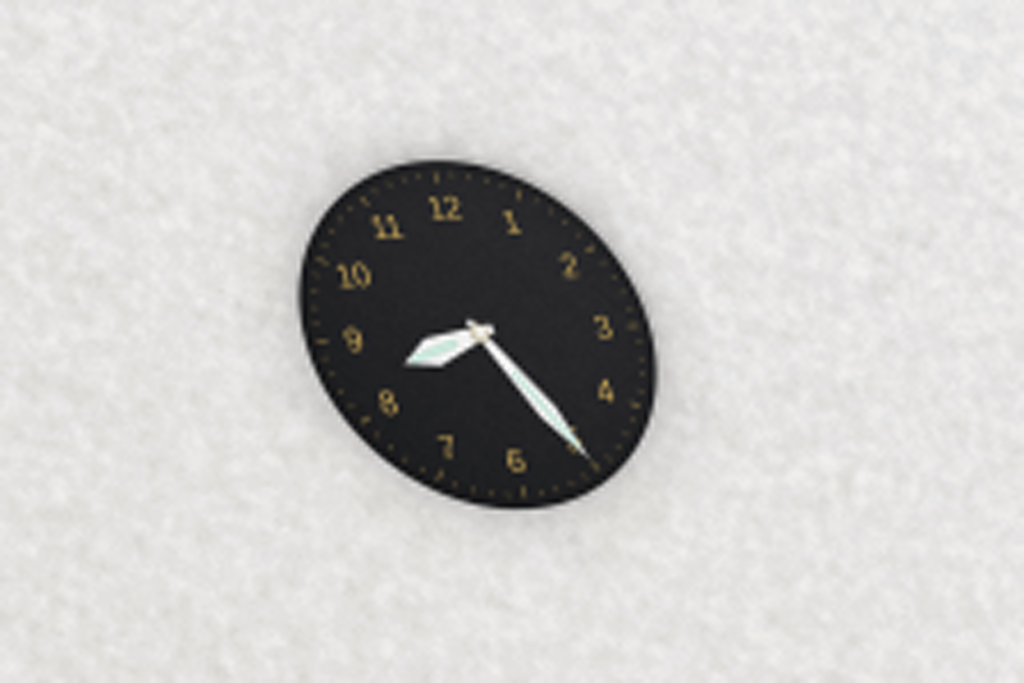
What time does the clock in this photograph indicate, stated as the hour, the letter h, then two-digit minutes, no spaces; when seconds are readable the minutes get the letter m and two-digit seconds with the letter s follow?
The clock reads 8h25
